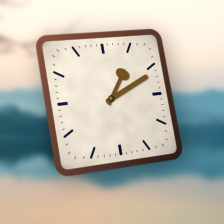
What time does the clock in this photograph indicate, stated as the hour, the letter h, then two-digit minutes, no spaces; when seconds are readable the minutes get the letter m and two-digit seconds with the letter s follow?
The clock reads 1h11
